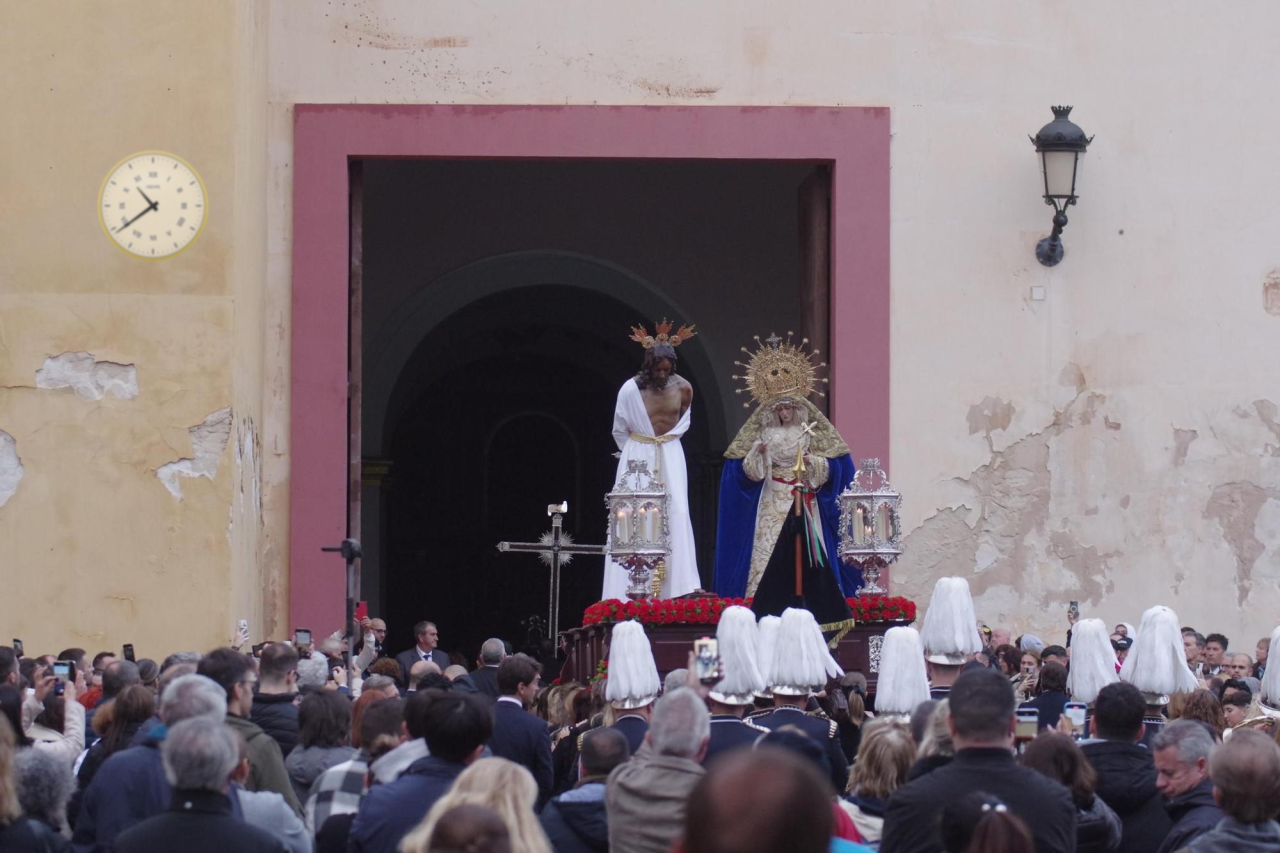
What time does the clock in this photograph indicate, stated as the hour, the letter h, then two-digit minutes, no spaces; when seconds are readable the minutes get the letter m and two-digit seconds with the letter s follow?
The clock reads 10h39
